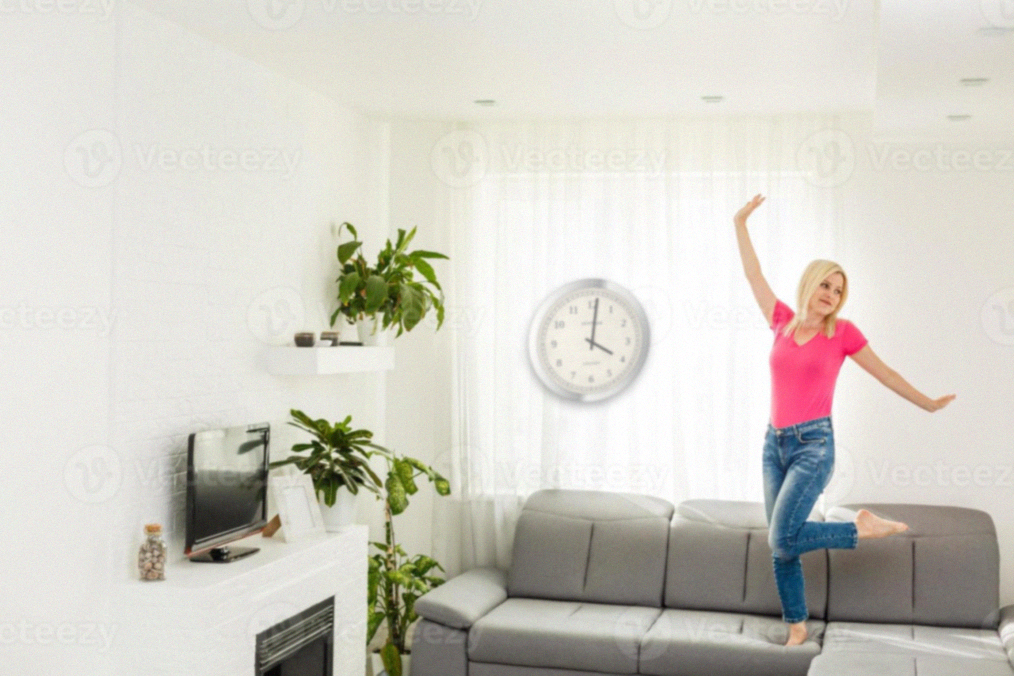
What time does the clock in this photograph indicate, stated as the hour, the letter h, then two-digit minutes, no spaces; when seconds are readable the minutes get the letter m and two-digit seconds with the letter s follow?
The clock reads 4h01
